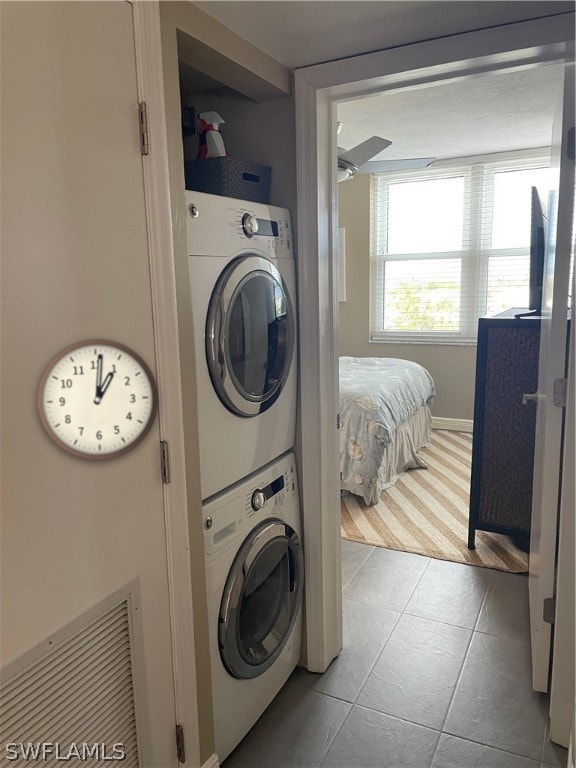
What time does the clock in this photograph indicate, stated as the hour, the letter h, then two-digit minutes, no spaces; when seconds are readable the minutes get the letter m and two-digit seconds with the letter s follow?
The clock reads 1h01
